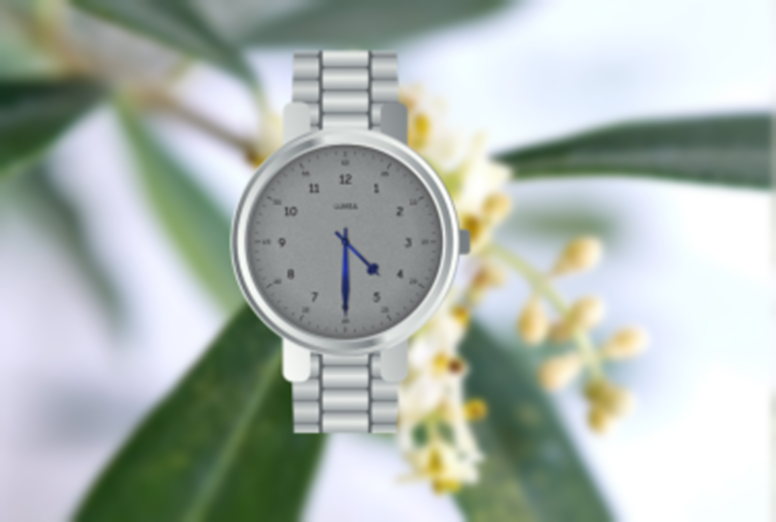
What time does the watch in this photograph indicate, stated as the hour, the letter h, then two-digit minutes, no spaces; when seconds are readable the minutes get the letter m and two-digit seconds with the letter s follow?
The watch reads 4h30
